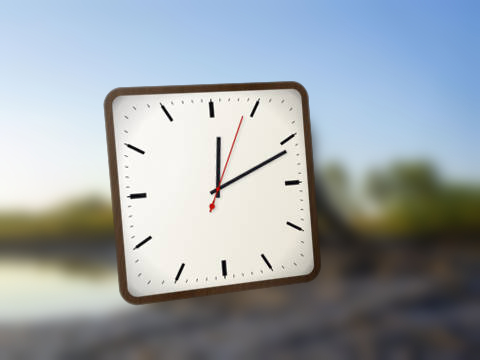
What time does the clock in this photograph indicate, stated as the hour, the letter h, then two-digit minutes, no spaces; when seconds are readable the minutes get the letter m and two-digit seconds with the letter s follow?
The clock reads 12h11m04s
